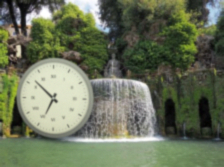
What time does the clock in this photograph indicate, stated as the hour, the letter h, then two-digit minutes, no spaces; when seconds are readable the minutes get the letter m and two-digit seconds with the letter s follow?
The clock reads 6h52
